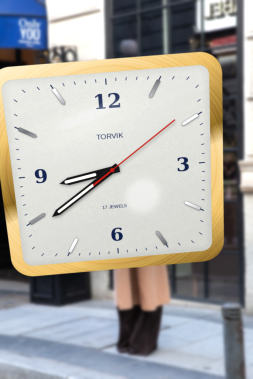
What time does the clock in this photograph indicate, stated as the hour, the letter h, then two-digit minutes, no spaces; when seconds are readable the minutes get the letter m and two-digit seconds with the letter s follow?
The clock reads 8h39m09s
